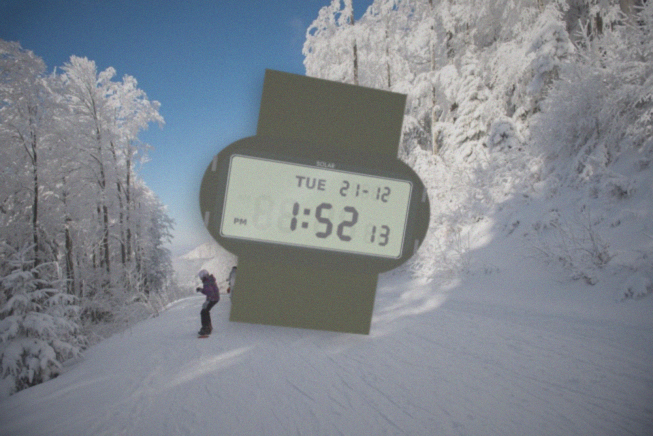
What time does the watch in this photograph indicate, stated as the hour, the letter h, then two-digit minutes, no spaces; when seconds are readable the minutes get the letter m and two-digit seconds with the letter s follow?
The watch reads 1h52m13s
